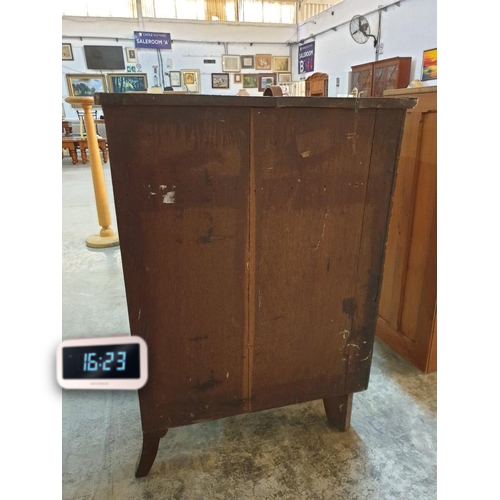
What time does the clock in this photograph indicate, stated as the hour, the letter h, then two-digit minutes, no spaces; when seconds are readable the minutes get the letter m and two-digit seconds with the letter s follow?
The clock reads 16h23
